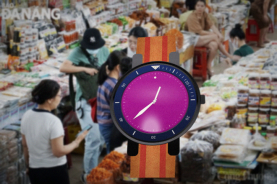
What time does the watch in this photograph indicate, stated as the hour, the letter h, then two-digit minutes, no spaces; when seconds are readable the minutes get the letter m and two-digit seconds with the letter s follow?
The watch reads 12h38
